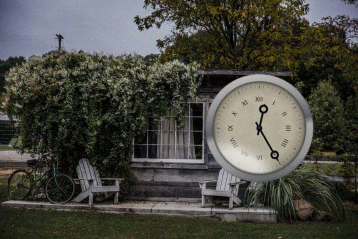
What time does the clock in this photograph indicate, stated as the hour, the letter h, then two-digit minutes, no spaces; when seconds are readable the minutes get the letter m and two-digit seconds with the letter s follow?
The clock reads 12h25
